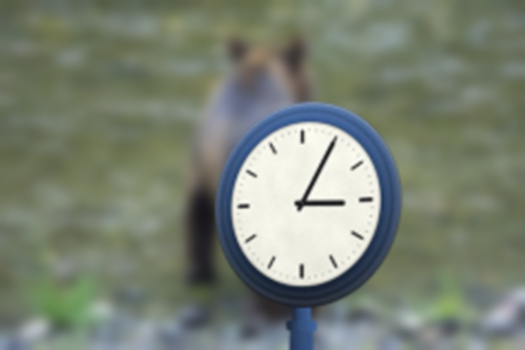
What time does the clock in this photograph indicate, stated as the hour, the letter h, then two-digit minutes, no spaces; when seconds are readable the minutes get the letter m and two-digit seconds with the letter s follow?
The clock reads 3h05
